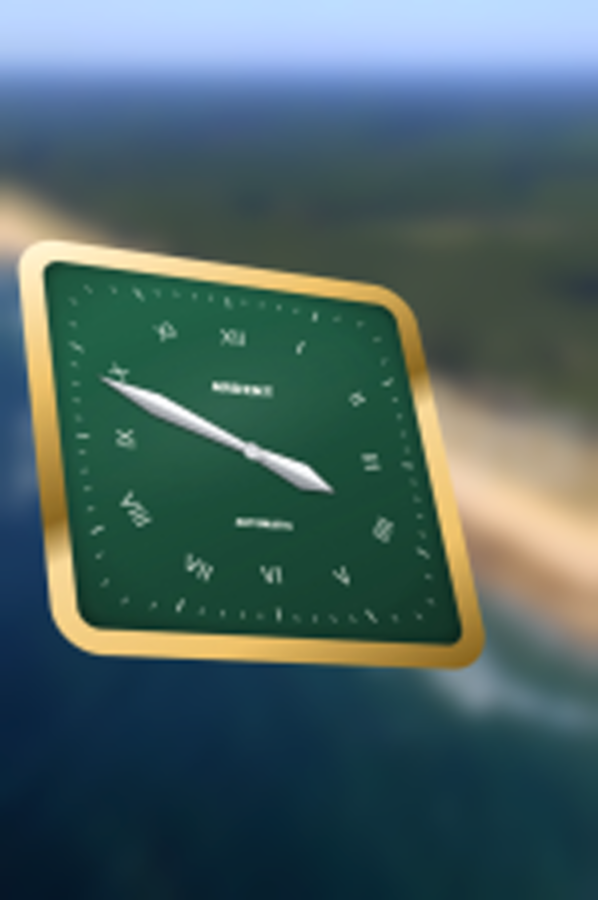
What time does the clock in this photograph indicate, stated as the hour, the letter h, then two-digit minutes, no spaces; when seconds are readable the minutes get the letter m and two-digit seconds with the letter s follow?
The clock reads 3h49
